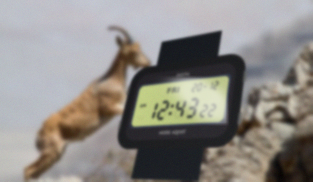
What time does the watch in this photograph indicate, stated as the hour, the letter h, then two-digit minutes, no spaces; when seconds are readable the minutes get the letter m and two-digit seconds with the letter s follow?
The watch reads 12h43m22s
